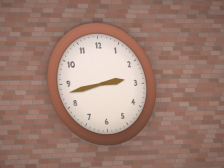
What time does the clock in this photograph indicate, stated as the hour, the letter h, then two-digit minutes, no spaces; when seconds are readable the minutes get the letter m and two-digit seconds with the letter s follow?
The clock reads 2h43
